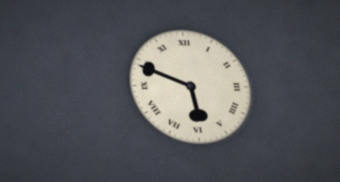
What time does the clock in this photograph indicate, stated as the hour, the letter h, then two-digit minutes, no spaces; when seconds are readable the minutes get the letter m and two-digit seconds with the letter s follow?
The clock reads 5h49
